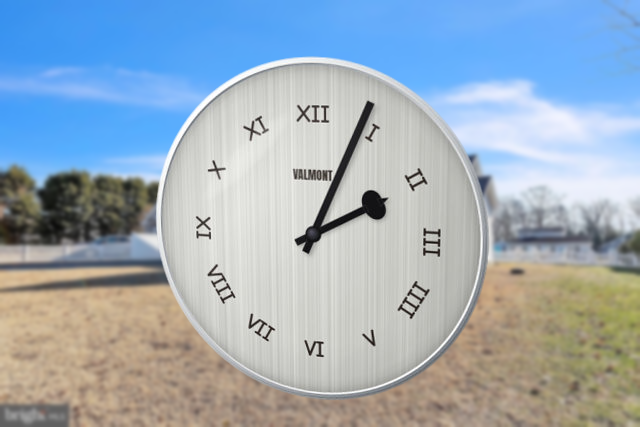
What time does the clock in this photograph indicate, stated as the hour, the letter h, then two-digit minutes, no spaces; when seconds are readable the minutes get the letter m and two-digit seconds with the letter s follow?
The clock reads 2h04
